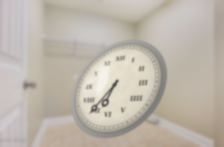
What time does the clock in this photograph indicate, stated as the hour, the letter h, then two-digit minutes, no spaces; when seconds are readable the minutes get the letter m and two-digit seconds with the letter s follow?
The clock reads 6h36
